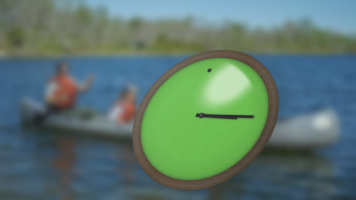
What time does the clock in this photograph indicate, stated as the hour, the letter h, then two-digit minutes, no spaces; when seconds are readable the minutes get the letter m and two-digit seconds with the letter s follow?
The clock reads 3h16
